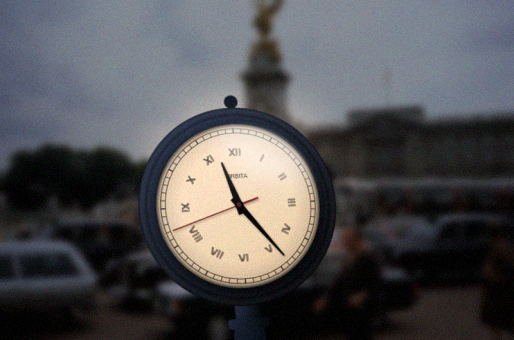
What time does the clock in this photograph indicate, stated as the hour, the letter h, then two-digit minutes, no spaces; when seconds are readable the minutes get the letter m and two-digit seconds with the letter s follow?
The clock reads 11h23m42s
